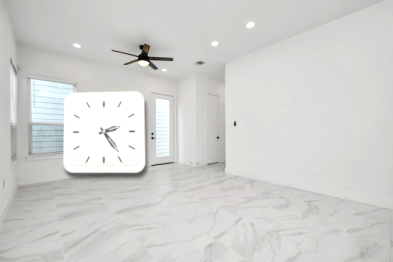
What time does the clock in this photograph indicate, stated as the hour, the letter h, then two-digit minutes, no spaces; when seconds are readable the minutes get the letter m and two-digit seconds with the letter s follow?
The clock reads 2h24
